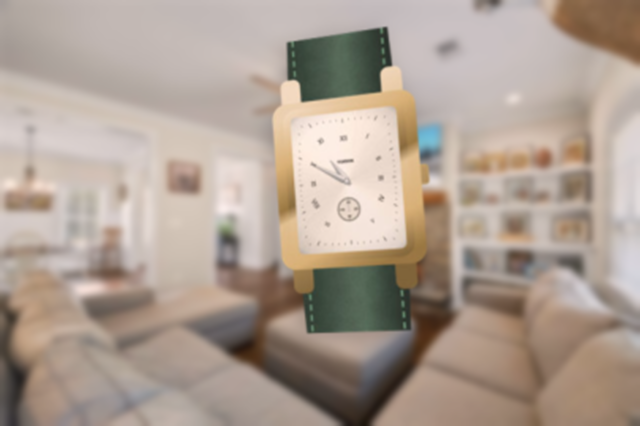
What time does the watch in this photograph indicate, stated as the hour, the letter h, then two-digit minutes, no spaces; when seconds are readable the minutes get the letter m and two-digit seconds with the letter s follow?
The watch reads 10h50
